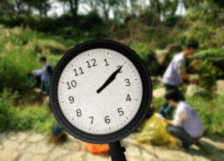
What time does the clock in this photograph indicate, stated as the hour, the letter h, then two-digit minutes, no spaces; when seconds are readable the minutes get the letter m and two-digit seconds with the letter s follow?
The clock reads 2h10
